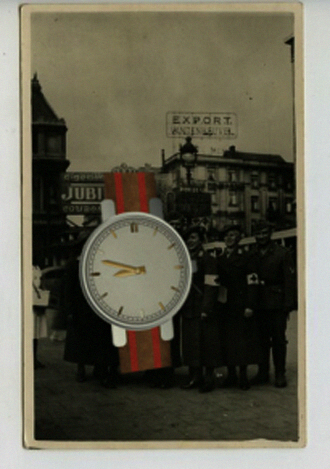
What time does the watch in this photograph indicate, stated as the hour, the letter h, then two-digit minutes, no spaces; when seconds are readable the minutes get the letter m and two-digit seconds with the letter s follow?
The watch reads 8h48
